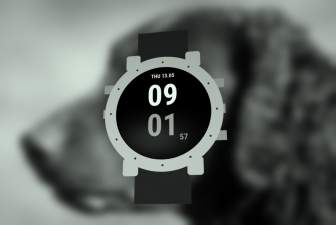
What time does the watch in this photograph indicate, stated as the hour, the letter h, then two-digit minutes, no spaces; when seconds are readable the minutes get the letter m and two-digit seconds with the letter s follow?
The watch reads 9h01m57s
